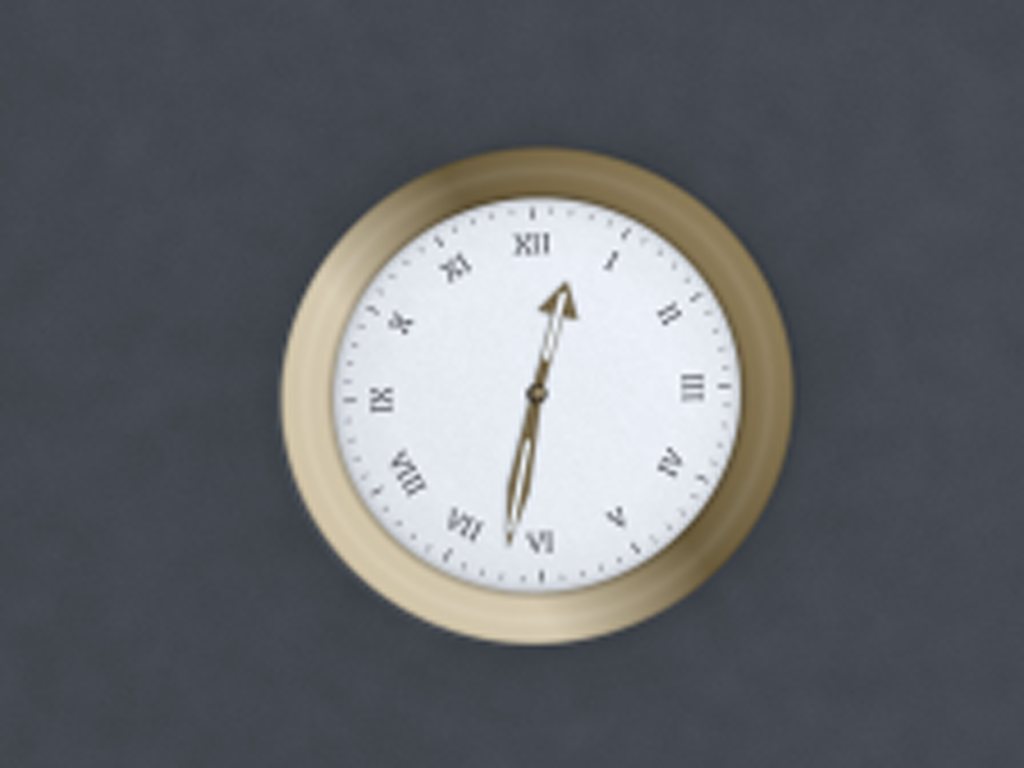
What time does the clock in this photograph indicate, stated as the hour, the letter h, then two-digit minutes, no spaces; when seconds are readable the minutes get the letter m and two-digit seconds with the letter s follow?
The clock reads 12h32
